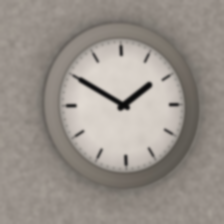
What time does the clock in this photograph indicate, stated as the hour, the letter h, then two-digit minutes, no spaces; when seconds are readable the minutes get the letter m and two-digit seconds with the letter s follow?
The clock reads 1h50
